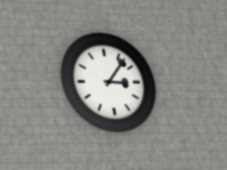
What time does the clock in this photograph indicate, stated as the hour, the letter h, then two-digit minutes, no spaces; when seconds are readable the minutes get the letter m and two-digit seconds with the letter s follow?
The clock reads 3h07
